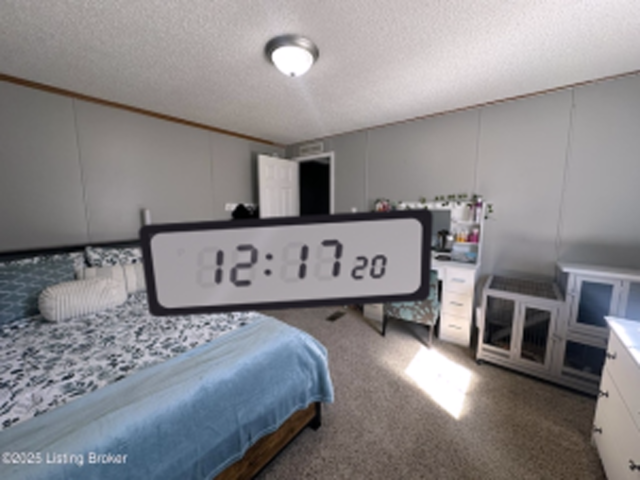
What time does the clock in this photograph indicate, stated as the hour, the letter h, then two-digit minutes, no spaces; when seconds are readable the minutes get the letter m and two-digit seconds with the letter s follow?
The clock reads 12h17m20s
